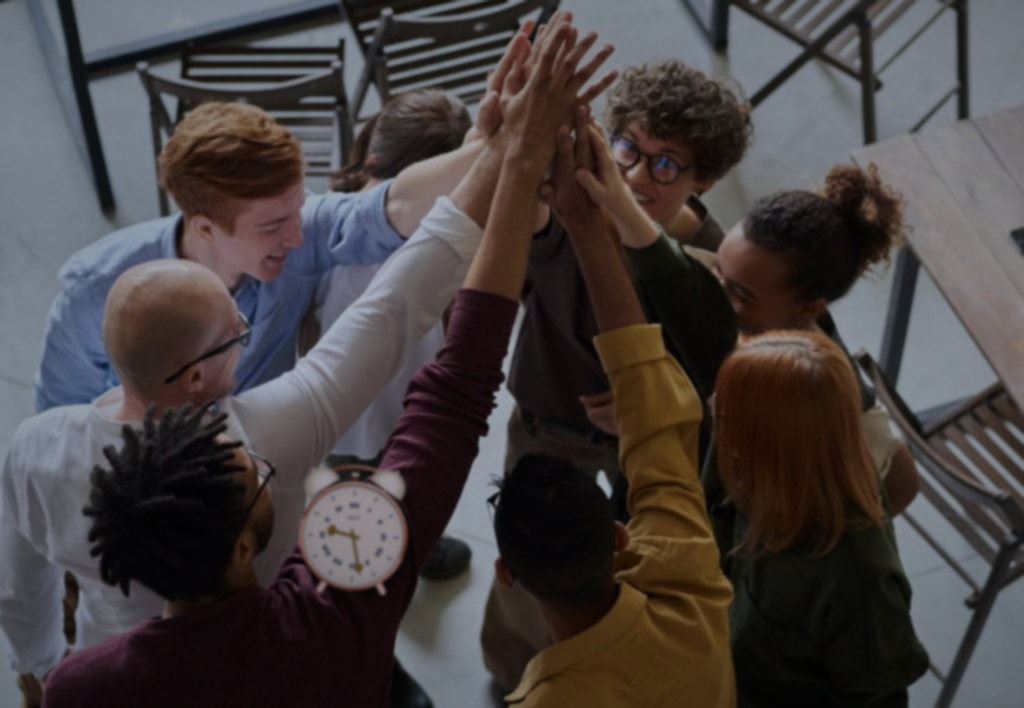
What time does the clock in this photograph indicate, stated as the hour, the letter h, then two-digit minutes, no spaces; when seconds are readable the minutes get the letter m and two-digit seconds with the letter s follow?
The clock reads 9h28
